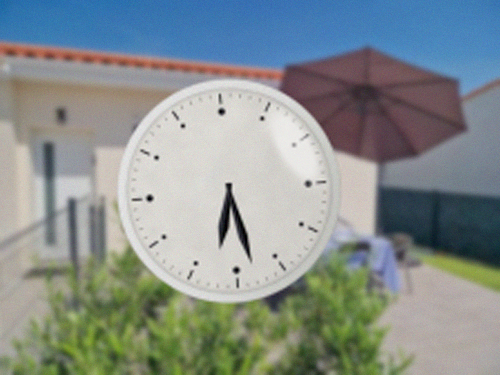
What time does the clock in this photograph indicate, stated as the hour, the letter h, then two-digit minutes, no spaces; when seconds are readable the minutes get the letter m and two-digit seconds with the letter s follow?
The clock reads 6h28
